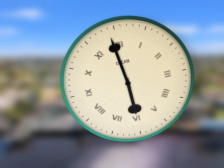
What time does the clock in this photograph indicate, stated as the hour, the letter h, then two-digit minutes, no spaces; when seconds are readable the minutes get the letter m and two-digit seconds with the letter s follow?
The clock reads 5h59
